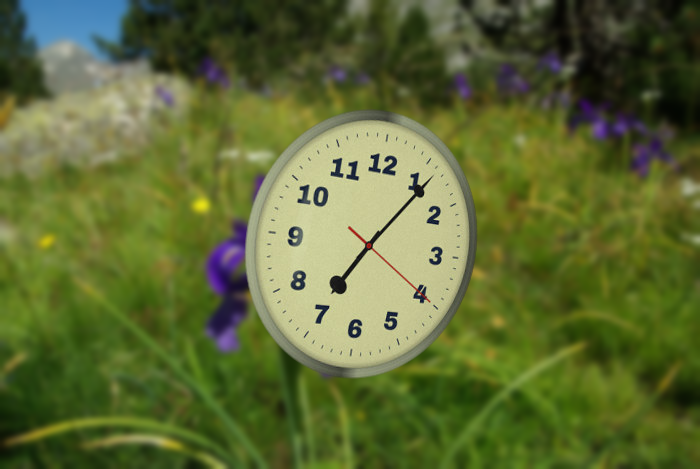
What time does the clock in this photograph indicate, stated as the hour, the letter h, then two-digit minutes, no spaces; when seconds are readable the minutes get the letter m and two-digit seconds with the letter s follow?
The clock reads 7h06m20s
